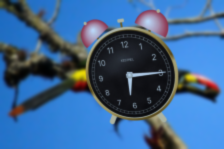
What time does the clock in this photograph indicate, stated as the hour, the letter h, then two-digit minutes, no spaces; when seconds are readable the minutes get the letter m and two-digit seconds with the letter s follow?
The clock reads 6h15
